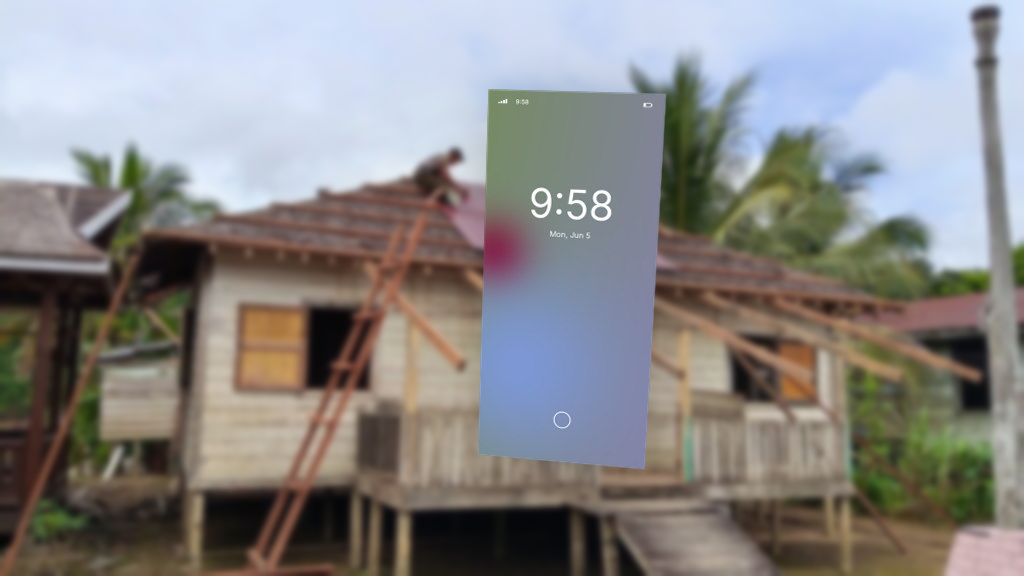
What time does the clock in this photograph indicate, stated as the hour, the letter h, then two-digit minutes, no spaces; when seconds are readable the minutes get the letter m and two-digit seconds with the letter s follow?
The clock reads 9h58
